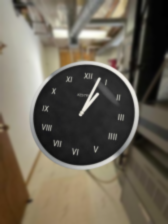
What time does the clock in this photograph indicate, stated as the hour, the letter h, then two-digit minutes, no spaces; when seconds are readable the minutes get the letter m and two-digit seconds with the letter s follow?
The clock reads 1h03
